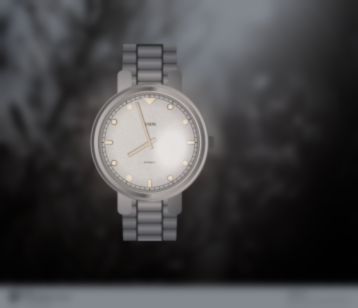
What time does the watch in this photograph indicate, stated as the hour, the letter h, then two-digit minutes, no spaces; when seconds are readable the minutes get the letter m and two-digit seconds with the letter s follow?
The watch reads 7h57
